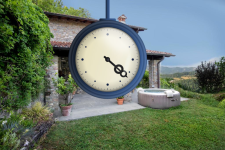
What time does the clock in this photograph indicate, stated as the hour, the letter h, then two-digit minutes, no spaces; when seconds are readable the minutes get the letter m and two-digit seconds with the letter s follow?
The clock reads 4h22
